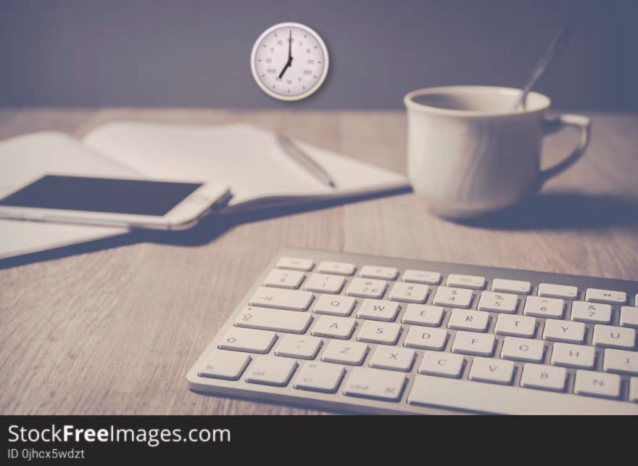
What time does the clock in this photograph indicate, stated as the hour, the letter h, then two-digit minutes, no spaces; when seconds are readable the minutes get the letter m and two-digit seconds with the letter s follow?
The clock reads 7h00
